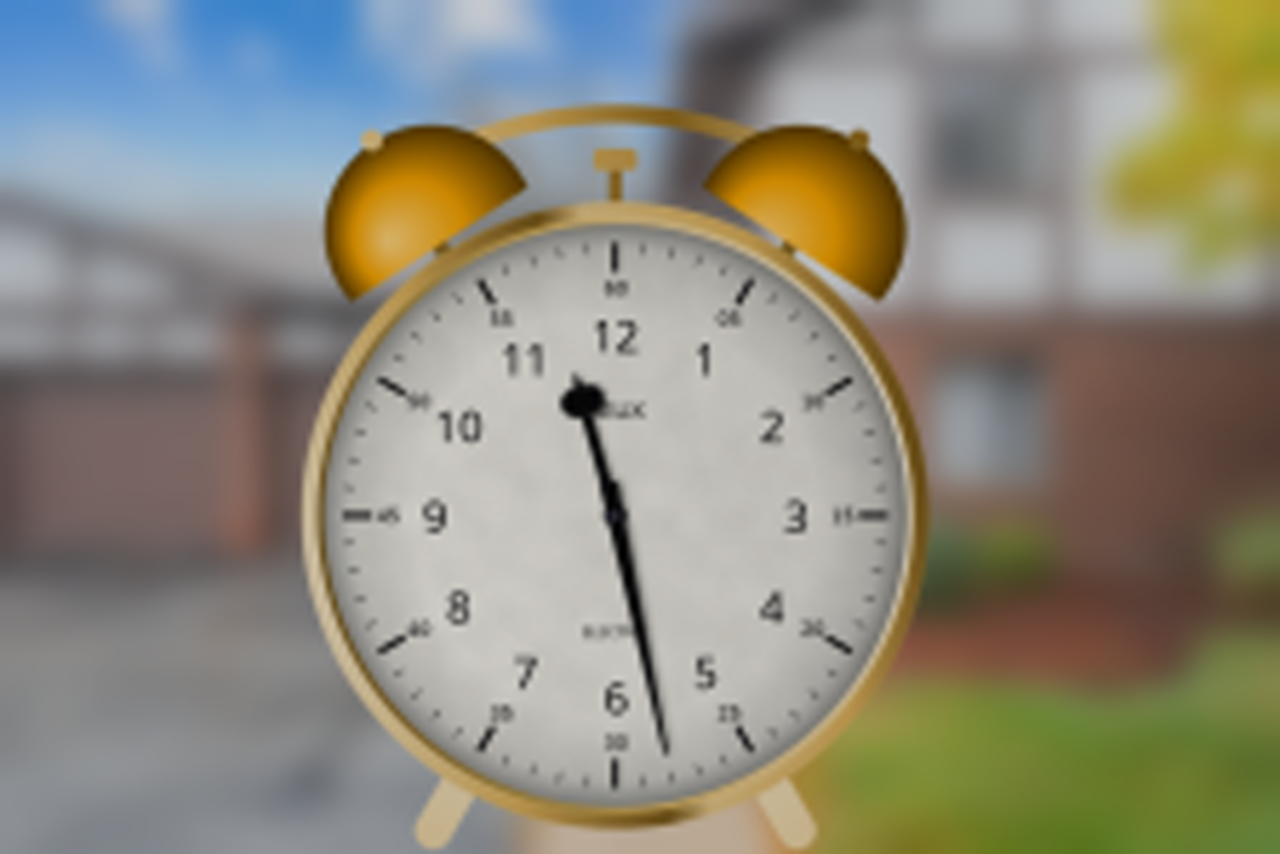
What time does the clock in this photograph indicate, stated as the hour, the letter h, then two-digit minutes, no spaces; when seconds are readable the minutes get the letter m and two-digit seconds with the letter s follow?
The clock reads 11h28
